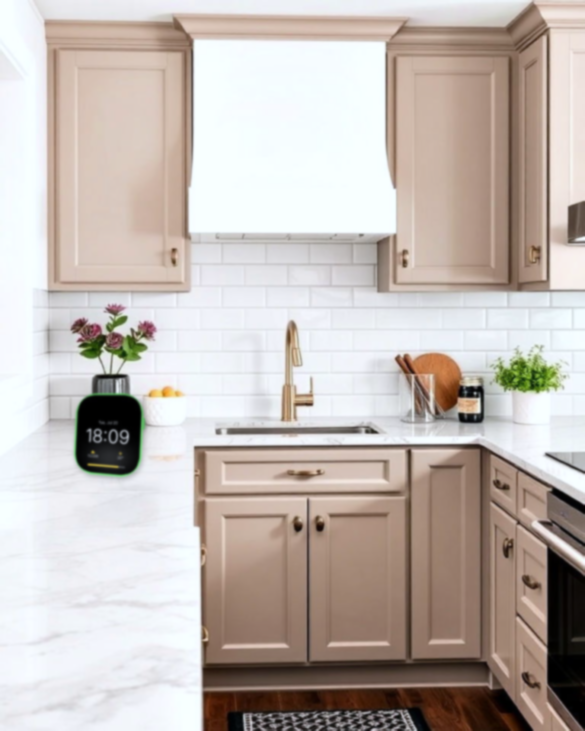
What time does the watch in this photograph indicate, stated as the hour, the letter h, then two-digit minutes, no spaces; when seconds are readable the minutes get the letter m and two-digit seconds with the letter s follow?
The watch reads 18h09
